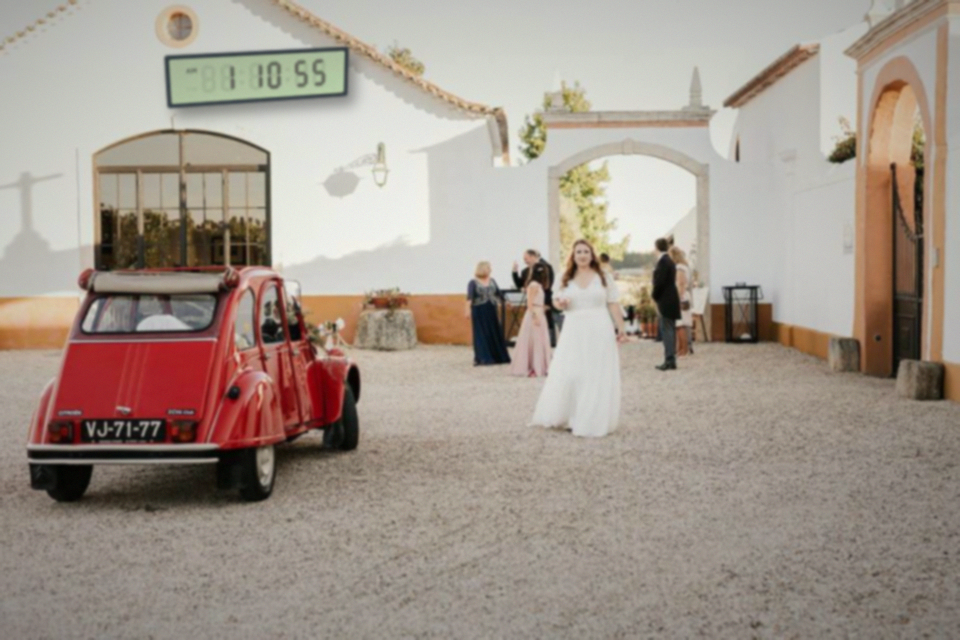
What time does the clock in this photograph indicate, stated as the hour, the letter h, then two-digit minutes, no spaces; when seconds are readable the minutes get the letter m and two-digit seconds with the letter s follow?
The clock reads 1h10m55s
